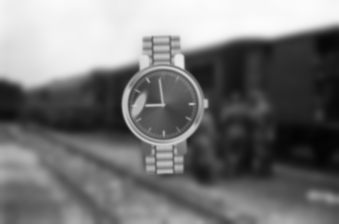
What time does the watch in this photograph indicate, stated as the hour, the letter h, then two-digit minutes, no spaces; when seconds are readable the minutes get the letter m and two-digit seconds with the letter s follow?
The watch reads 8h59
